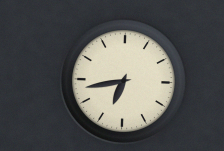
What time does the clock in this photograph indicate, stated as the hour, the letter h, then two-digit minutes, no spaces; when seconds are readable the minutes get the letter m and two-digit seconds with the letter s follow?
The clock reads 6h43
